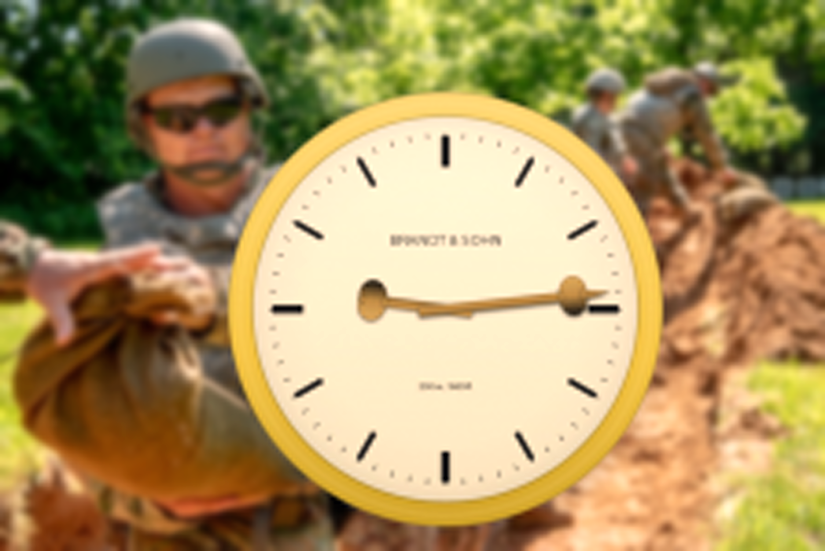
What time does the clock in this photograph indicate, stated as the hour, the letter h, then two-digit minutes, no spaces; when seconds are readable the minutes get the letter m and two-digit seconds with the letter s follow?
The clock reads 9h14
